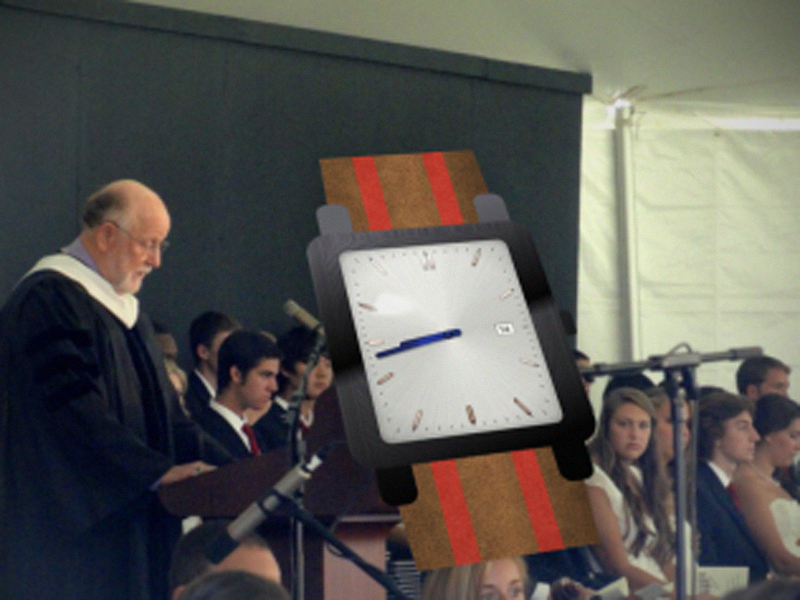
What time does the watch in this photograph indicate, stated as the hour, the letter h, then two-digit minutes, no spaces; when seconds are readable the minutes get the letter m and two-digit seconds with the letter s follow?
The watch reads 8h43
